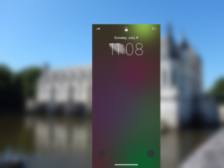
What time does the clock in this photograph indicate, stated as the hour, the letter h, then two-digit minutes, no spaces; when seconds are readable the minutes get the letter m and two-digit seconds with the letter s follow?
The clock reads 11h08
